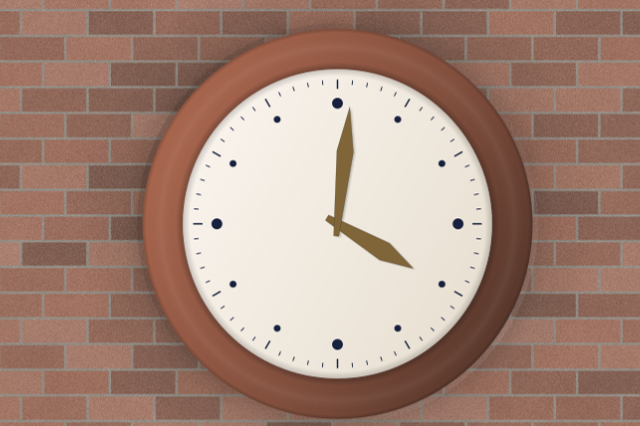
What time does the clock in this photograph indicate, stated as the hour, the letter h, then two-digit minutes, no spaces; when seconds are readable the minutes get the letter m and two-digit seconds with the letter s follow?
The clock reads 4h01
